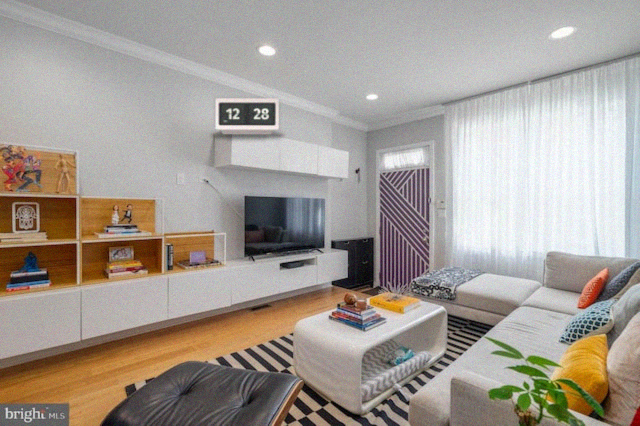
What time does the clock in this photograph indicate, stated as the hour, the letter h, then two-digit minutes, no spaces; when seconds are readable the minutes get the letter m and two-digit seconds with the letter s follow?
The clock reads 12h28
